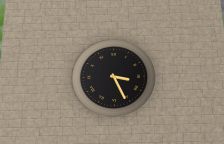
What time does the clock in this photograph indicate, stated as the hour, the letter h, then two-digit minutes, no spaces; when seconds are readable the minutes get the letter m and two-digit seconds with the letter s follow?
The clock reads 3h26
